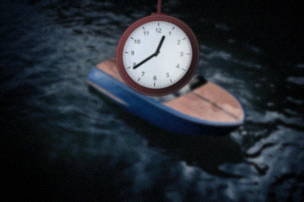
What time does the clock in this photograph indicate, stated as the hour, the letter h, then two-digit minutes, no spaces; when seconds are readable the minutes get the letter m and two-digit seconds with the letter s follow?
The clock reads 12h39
